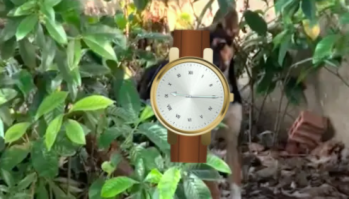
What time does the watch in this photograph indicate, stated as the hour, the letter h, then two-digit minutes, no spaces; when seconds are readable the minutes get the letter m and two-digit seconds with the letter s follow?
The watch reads 9h15
